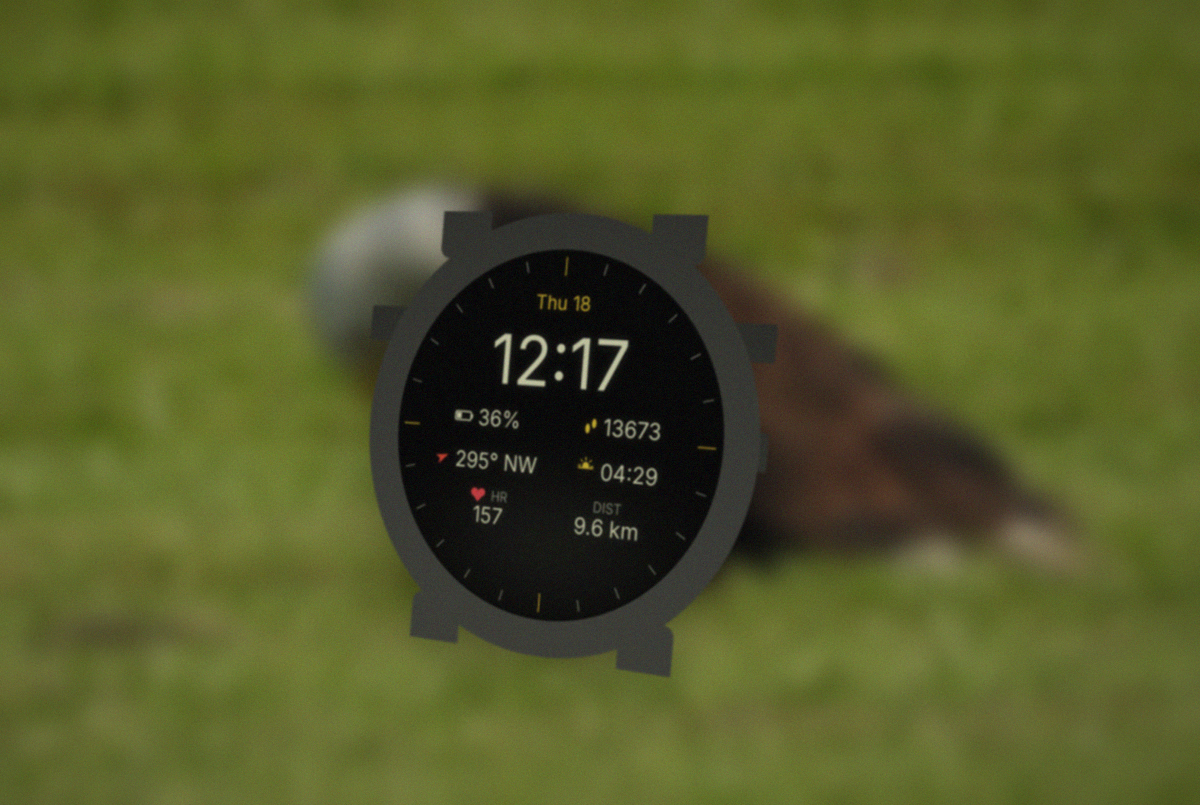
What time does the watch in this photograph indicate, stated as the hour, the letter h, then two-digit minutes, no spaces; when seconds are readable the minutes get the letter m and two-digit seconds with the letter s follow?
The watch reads 12h17
